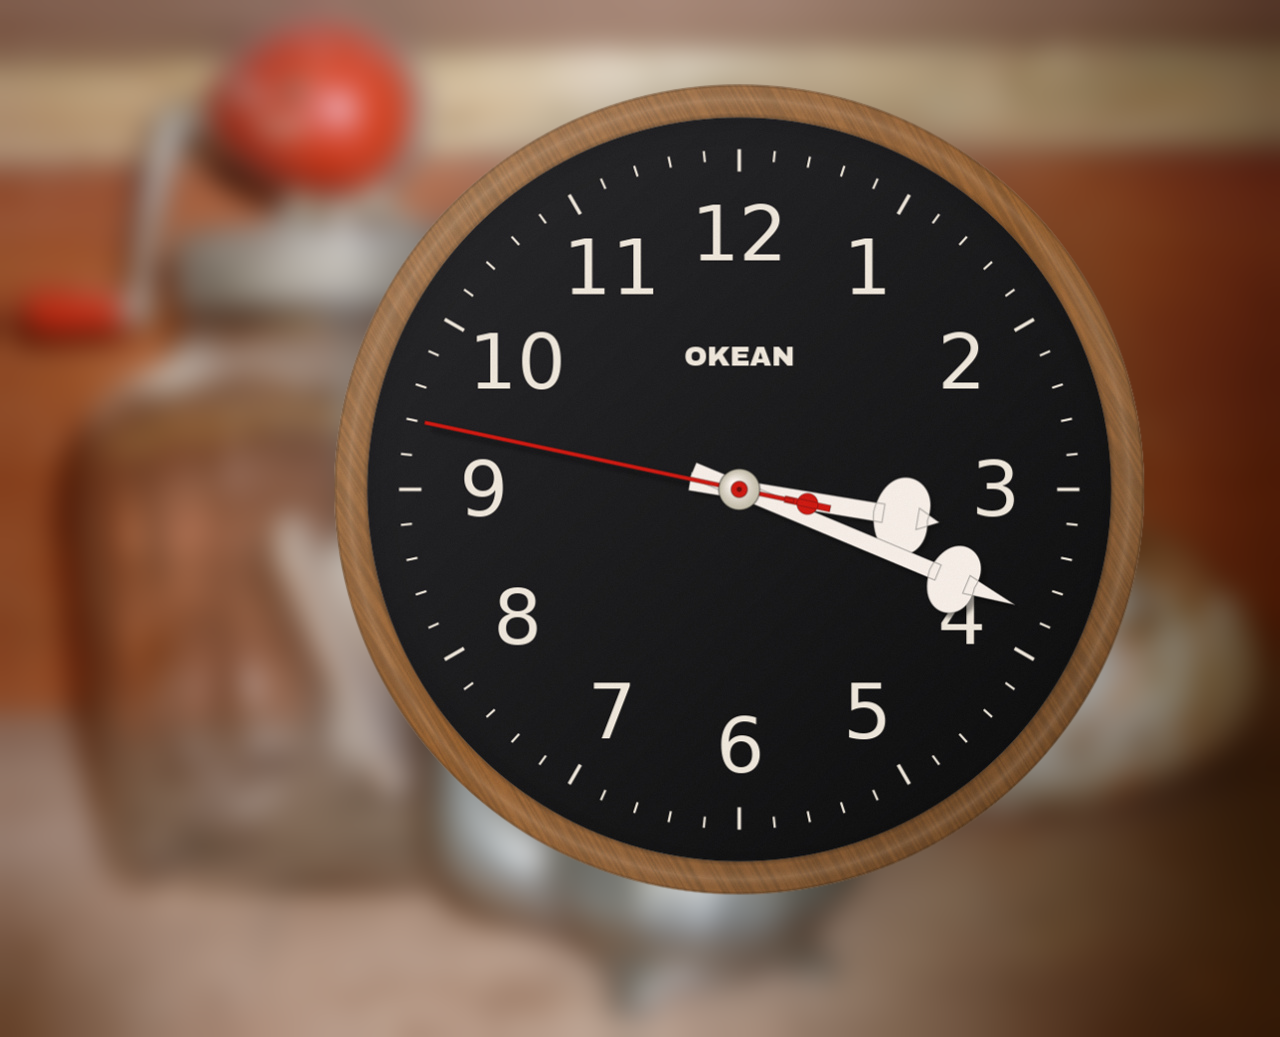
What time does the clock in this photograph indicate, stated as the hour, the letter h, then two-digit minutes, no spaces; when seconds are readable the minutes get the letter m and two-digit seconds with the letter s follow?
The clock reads 3h18m47s
